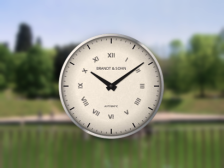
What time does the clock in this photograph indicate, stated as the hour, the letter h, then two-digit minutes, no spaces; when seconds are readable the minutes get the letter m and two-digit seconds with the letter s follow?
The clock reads 10h09
